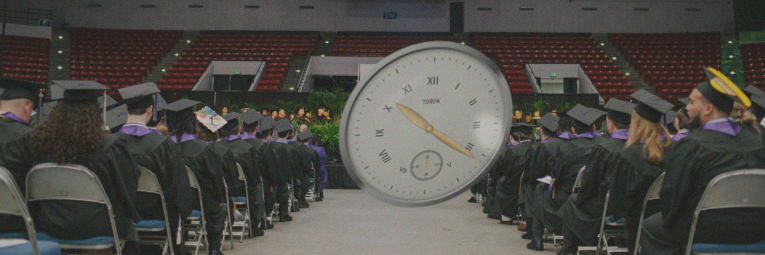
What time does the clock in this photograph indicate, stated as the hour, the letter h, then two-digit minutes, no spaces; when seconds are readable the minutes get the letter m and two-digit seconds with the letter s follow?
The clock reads 10h21
